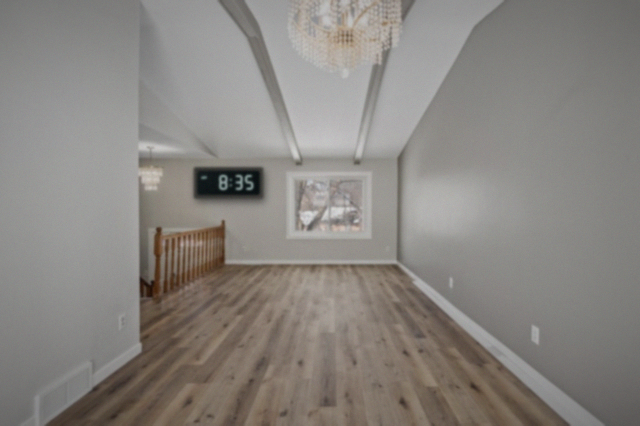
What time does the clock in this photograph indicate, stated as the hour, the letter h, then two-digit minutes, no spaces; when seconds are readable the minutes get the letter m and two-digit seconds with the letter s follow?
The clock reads 8h35
